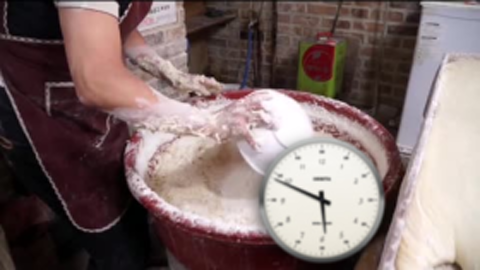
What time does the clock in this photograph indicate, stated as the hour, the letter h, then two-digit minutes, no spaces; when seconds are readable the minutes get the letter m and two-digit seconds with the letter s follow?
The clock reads 5h49
